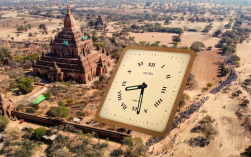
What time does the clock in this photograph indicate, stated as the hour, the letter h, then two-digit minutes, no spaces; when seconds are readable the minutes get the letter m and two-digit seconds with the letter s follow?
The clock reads 8h28
